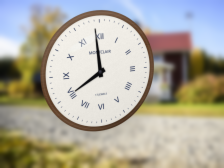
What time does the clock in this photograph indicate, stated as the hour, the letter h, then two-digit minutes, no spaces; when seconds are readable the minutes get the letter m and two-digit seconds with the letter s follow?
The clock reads 7h59
